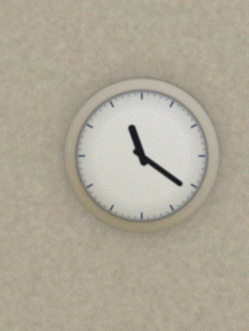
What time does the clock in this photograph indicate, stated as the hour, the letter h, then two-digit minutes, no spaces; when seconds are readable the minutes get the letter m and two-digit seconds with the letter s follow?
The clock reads 11h21
